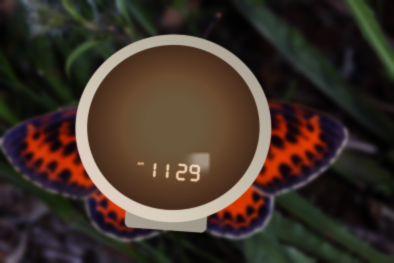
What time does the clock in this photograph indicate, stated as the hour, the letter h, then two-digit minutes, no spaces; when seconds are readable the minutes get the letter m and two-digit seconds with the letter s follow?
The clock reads 11h29
